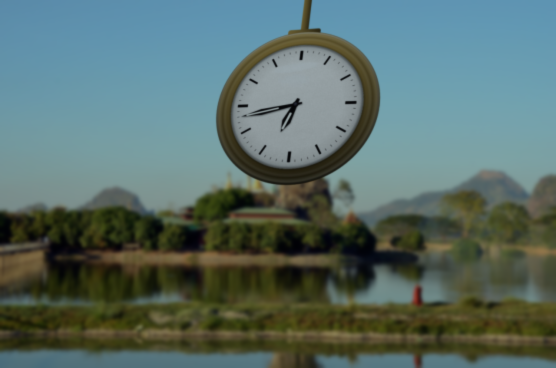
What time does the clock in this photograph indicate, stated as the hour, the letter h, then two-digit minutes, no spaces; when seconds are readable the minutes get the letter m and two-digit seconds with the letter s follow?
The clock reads 6h43
